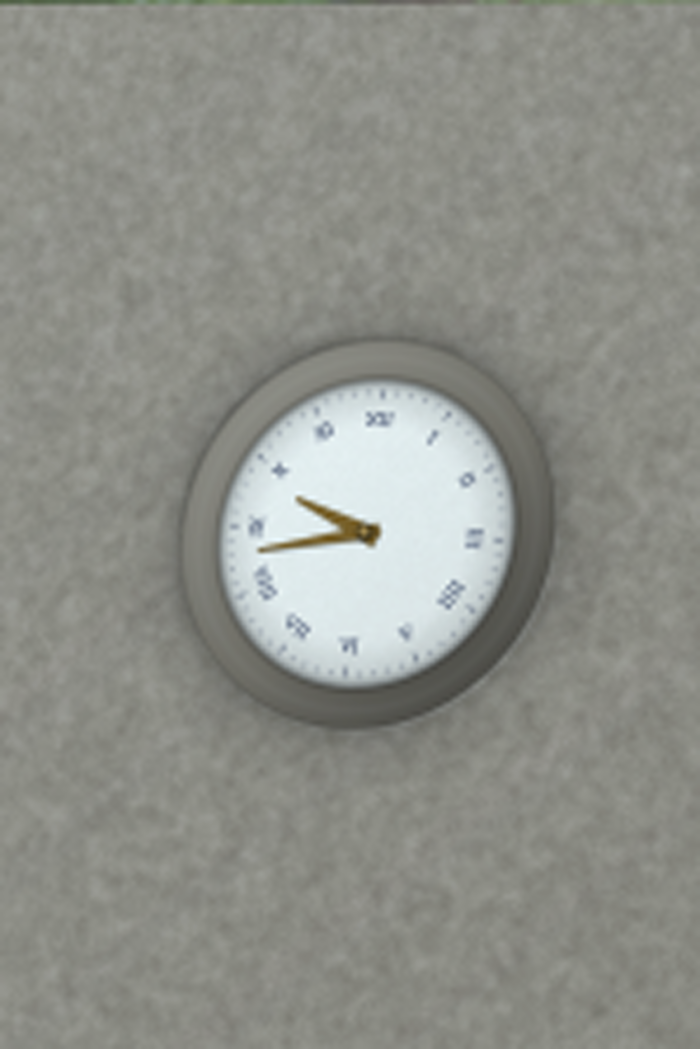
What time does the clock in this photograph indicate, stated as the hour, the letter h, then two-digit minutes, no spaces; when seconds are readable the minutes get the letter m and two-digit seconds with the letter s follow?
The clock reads 9h43
